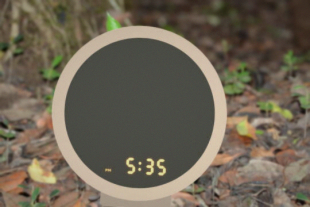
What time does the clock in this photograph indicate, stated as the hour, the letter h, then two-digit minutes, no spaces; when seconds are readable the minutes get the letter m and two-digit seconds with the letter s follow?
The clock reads 5h35
